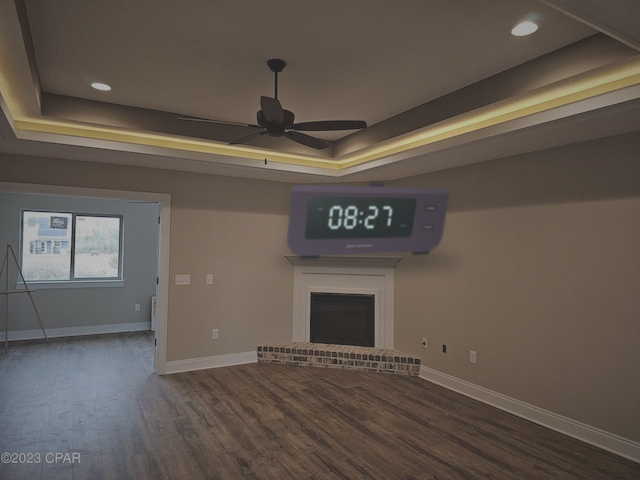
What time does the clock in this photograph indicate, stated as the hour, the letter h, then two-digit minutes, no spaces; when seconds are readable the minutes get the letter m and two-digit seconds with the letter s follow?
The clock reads 8h27
